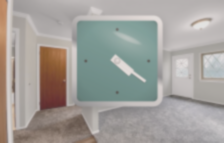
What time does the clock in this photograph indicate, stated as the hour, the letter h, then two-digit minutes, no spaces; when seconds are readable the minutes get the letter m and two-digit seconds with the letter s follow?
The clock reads 4h21
